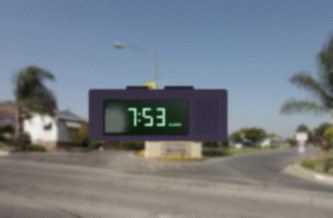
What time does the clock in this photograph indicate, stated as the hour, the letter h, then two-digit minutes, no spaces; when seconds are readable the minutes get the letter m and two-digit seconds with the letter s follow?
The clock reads 7h53
